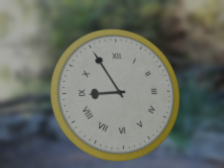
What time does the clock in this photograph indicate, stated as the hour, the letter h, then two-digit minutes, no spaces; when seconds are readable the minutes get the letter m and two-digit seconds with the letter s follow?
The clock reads 8h55
